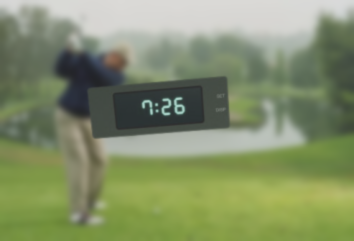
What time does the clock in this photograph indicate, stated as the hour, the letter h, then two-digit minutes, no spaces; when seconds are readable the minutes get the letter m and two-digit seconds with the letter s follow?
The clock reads 7h26
